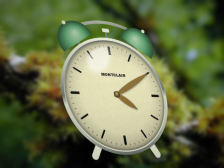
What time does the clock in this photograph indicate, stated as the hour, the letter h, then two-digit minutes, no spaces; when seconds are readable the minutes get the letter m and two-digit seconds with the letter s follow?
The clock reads 4h10
